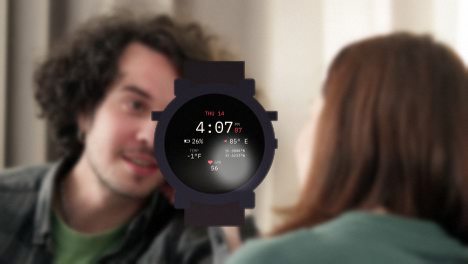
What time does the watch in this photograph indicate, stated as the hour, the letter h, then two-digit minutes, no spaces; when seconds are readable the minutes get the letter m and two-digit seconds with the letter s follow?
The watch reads 4h07
